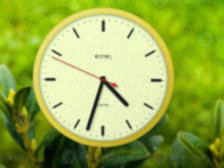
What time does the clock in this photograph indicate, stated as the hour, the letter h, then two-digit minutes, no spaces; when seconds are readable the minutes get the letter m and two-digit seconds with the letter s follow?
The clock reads 4h32m49s
